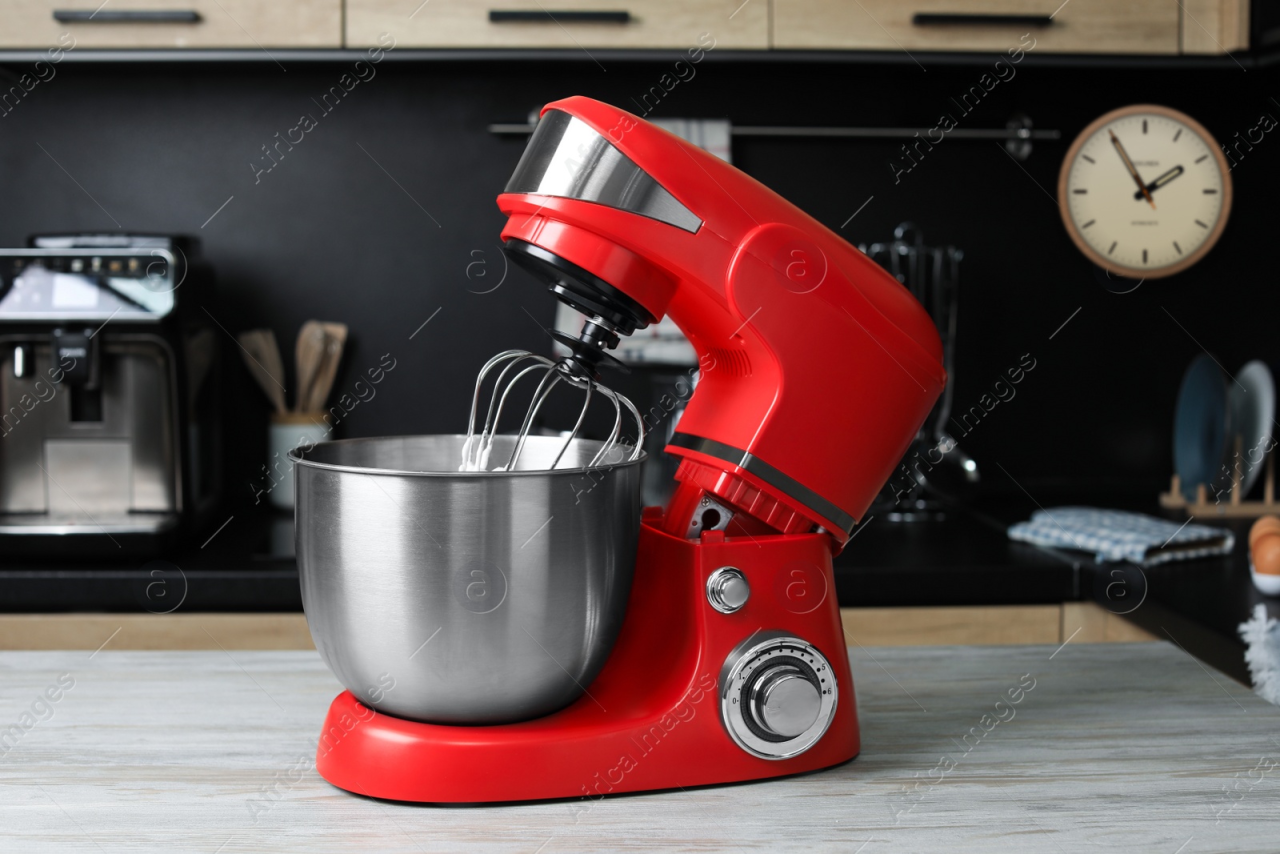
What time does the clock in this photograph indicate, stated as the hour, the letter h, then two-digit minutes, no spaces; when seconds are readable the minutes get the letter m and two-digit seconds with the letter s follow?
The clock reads 1h54m55s
